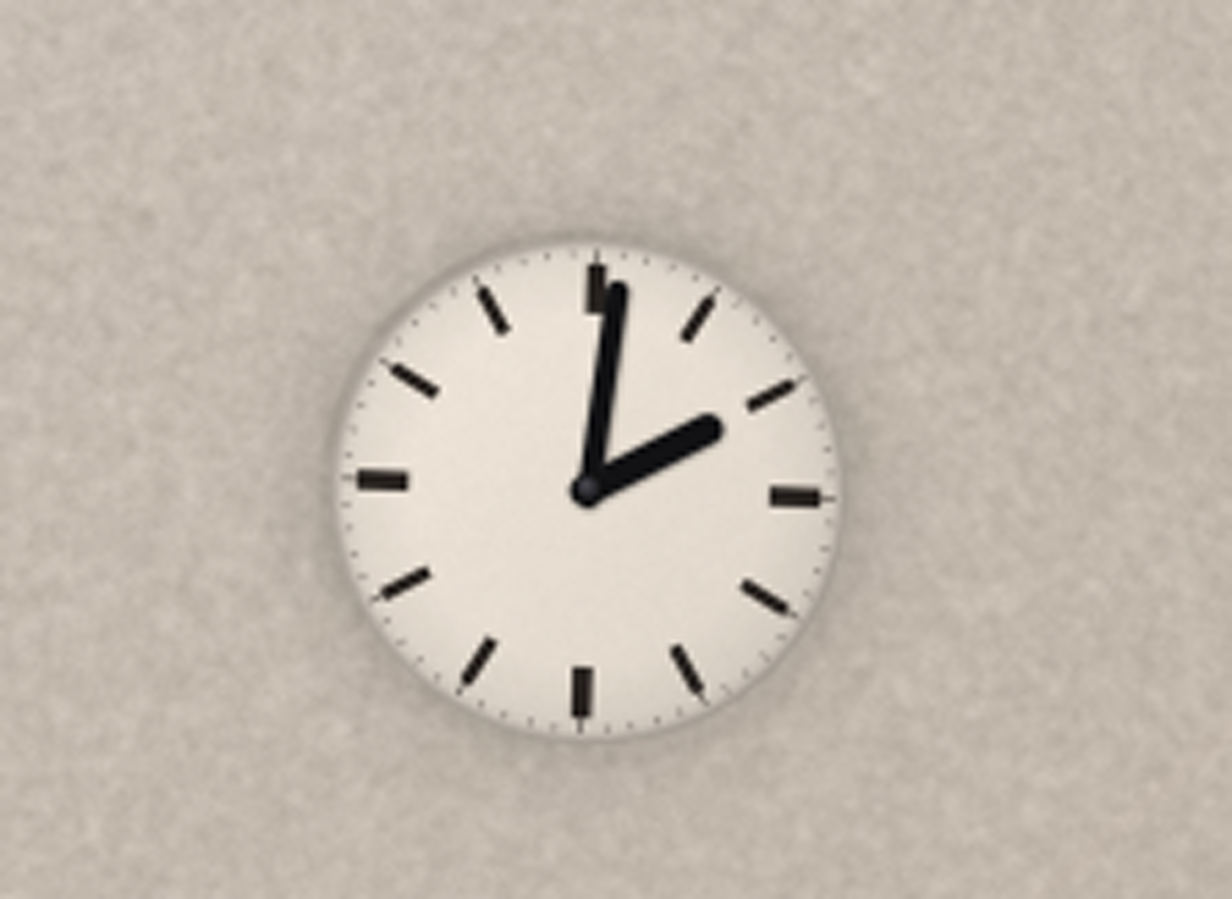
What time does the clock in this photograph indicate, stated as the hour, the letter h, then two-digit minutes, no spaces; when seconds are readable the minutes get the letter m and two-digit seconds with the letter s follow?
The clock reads 2h01
